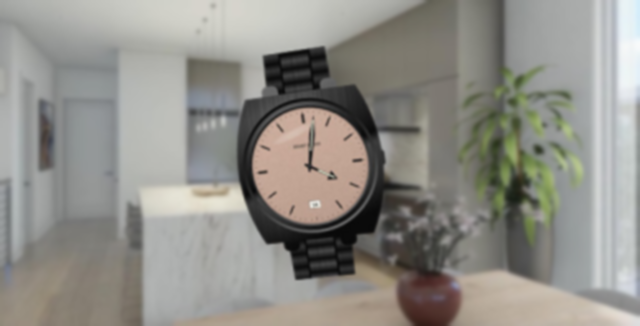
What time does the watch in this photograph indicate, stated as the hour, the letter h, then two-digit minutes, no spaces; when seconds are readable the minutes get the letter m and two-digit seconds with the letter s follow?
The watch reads 4h02
